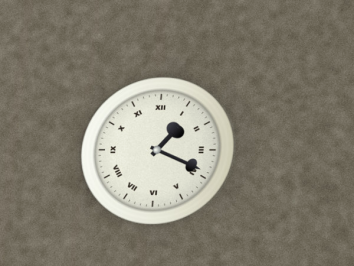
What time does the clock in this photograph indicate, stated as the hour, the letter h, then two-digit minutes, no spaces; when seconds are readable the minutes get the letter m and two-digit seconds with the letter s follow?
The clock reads 1h19
